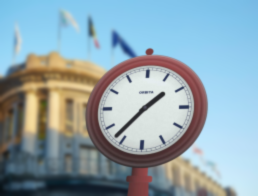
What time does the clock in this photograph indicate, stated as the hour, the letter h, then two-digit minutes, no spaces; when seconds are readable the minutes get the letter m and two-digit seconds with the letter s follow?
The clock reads 1h37
